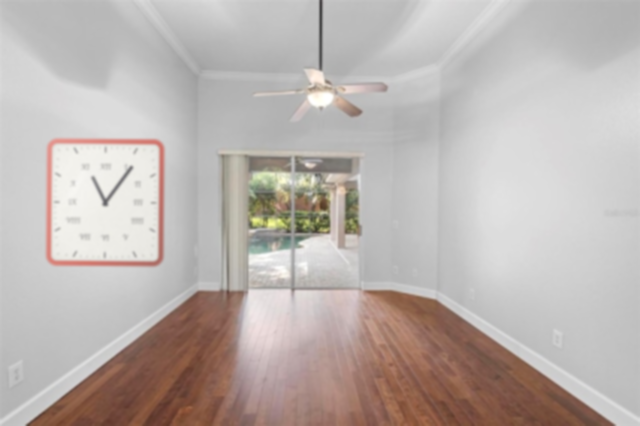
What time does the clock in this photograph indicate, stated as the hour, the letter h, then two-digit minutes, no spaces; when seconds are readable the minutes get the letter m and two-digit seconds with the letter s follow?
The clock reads 11h06
